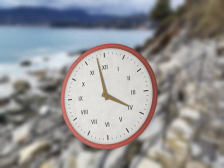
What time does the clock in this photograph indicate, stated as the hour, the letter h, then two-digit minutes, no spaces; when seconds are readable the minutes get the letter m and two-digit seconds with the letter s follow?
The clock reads 3h58
